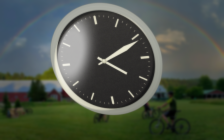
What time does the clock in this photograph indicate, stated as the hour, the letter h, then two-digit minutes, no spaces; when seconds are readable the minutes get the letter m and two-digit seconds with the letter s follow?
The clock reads 4h11
